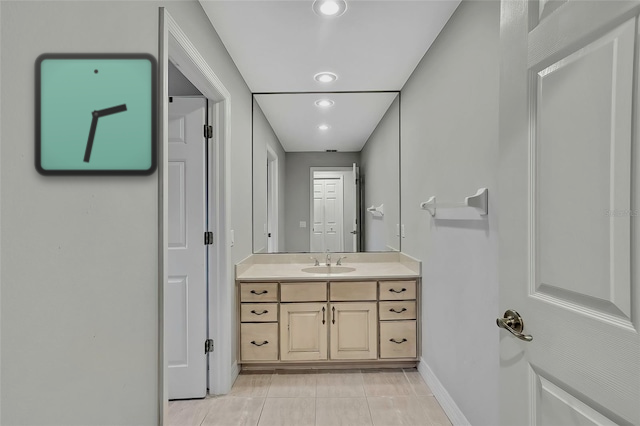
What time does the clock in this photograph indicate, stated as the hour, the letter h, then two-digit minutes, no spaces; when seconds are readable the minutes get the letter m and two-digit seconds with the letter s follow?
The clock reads 2h32
